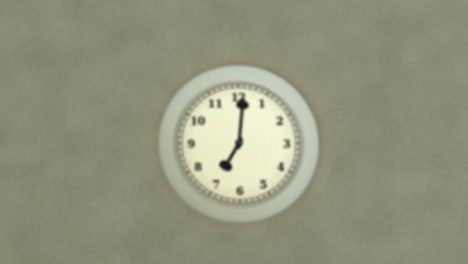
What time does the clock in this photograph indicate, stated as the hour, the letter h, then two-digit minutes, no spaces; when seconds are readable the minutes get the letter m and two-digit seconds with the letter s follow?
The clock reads 7h01
